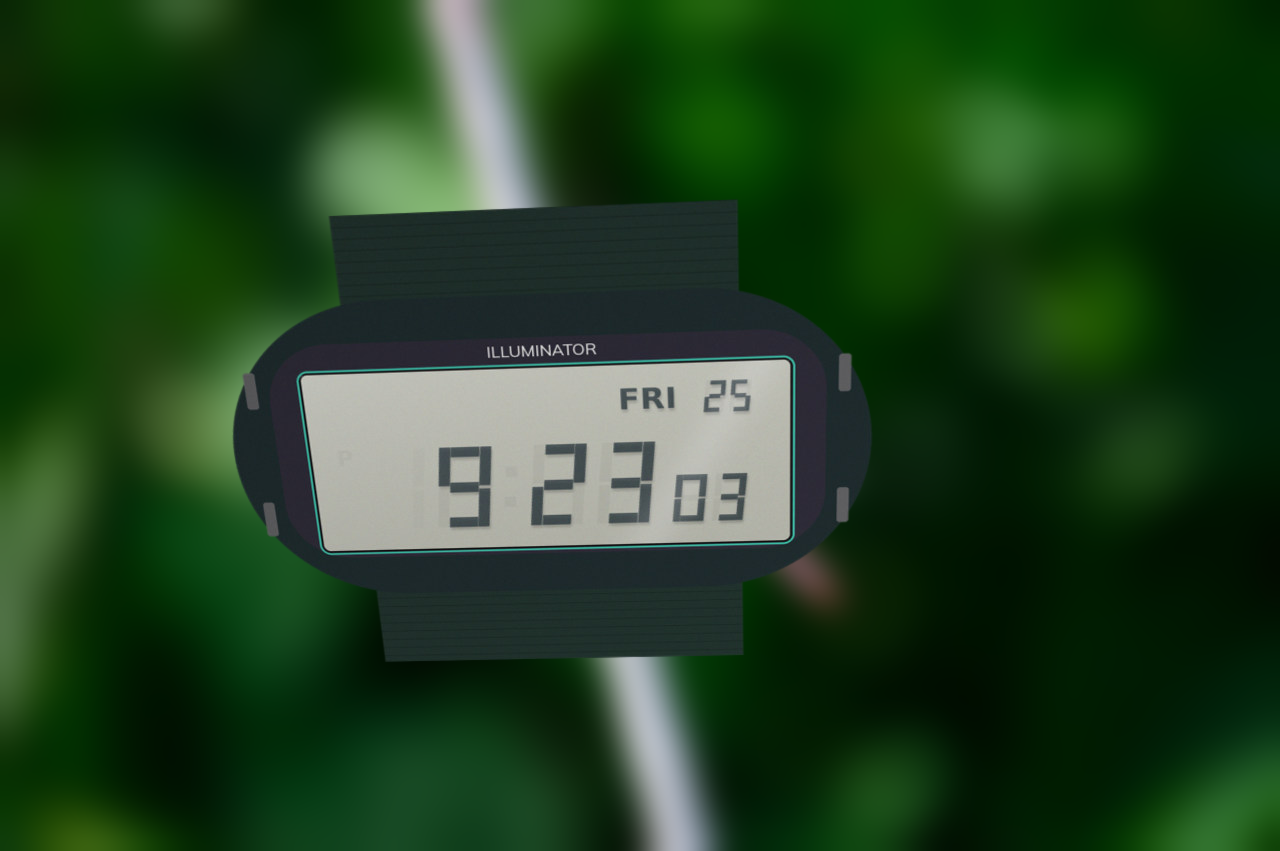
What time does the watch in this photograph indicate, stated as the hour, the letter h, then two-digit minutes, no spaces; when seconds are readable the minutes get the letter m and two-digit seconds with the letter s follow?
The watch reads 9h23m03s
